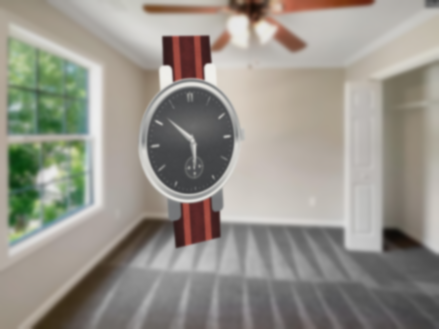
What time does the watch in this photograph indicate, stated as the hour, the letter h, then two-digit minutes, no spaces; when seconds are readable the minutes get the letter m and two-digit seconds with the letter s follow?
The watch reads 5h52
